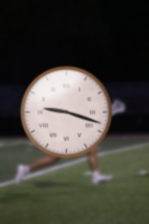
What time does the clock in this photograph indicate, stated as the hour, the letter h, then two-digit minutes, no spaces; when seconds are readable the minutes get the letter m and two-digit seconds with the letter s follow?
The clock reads 9h18
